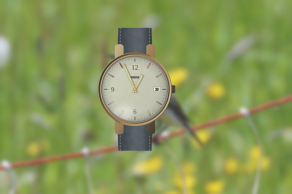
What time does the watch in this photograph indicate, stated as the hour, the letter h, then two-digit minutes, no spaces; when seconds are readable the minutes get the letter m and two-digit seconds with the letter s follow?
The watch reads 12h56
